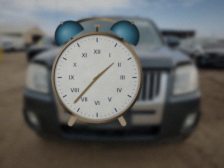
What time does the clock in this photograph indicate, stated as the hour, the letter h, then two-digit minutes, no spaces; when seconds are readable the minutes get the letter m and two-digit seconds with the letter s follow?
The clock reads 1h37
